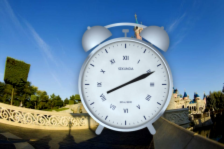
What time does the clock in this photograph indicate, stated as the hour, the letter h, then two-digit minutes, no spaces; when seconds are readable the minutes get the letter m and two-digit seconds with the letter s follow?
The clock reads 8h11
